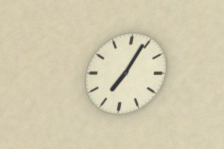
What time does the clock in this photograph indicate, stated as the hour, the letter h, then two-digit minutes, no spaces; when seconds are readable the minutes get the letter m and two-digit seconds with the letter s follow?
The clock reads 7h04
